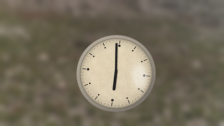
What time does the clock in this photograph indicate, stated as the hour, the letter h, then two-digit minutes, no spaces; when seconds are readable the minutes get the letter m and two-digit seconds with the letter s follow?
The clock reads 5h59
